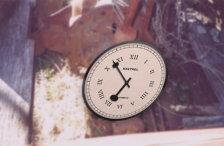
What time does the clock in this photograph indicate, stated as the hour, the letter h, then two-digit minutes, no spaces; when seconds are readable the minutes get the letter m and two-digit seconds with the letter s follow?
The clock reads 6h53
